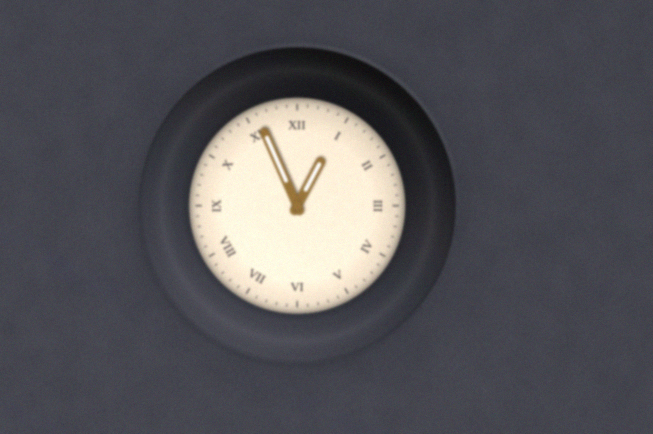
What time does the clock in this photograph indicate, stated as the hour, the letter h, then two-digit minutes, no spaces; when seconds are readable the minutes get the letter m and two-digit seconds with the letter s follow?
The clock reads 12h56
